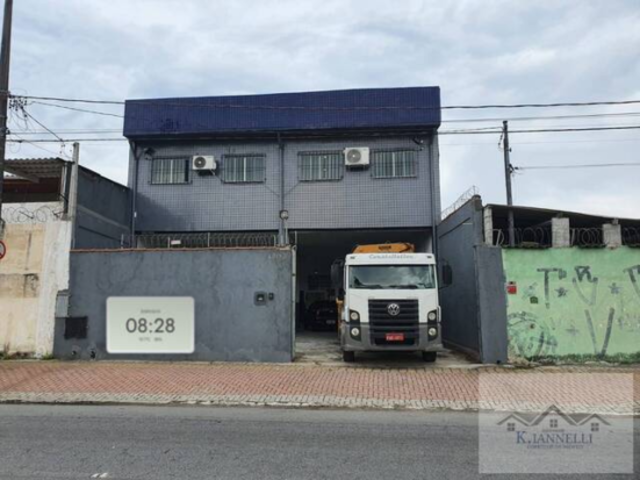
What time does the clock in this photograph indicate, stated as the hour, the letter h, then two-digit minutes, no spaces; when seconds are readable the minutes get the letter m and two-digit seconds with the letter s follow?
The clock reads 8h28
